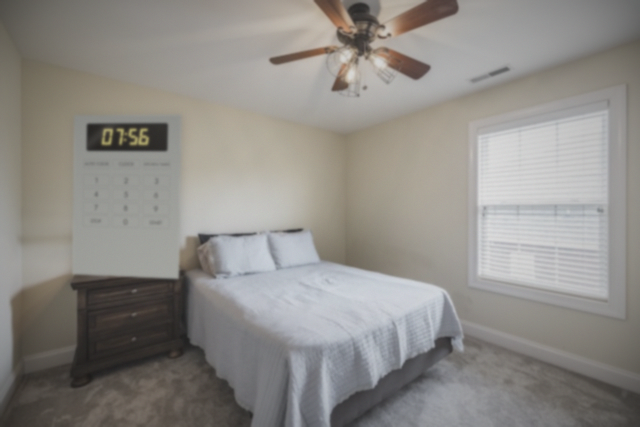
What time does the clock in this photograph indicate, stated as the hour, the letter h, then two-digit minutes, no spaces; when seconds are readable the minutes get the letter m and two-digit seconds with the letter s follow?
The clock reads 7h56
